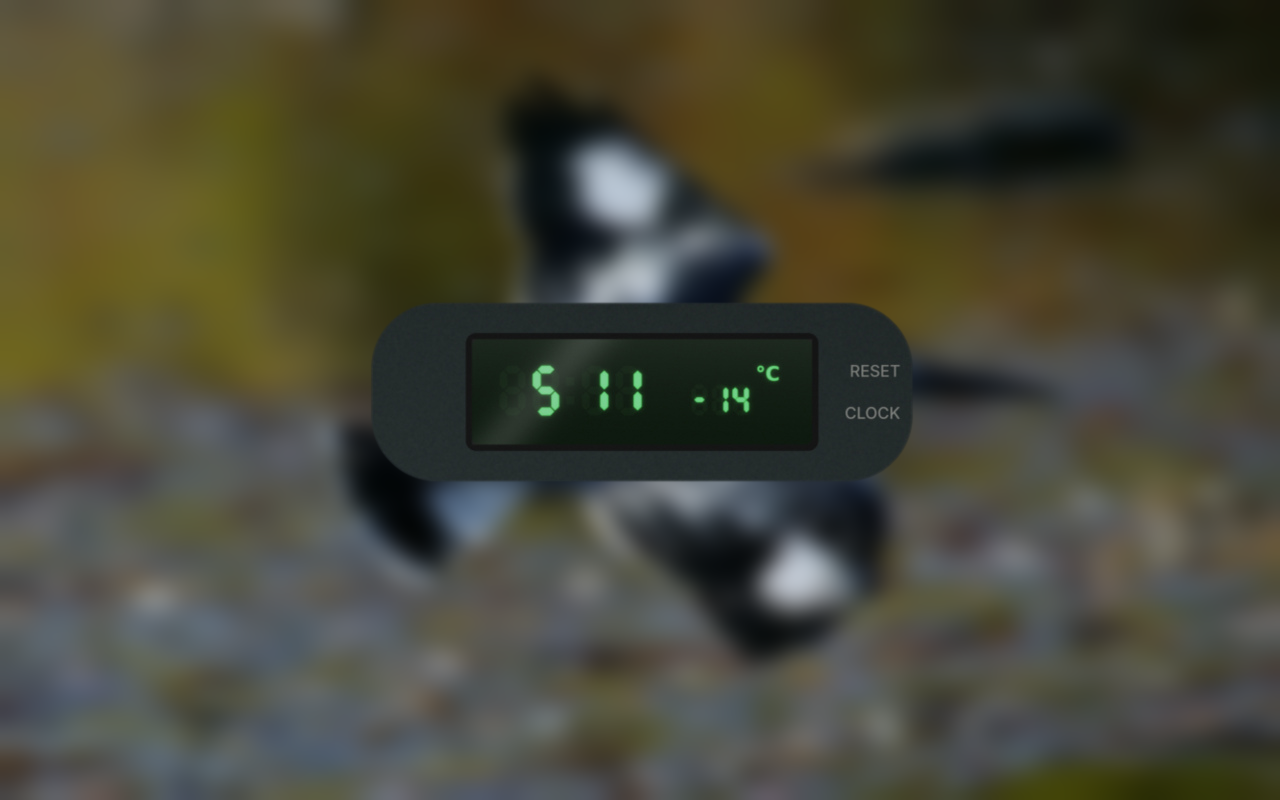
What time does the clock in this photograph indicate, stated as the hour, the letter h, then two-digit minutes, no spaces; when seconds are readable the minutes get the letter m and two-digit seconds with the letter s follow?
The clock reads 5h11
